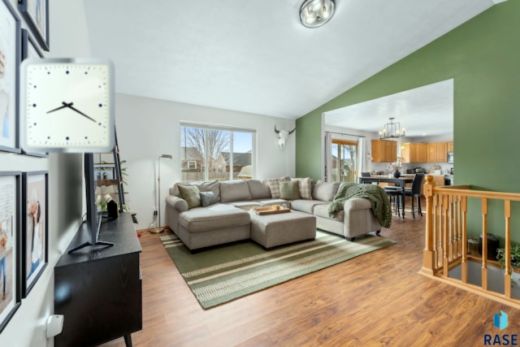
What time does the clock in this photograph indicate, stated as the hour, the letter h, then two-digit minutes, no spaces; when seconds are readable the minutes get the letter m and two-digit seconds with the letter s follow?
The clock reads 8h20
